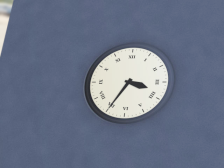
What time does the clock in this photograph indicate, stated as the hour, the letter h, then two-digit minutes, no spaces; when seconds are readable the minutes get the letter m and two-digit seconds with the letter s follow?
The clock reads 3h35
